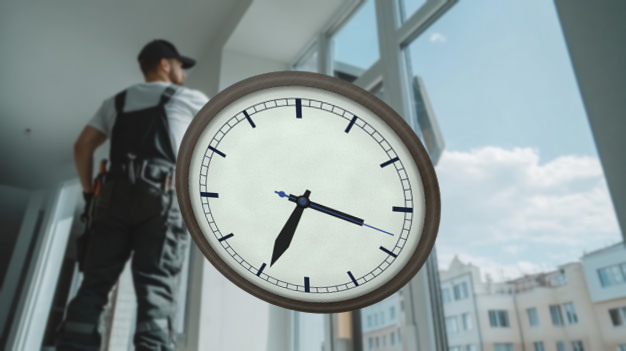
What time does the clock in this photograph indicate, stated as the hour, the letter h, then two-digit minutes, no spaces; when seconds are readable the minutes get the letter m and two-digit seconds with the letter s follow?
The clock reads 3h34m18s
